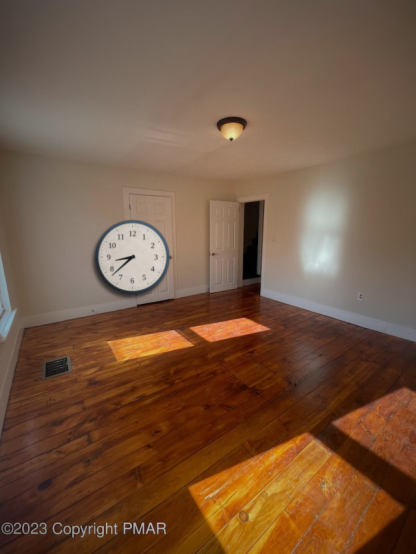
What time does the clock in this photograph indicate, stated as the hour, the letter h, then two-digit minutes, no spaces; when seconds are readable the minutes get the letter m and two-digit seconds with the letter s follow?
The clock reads 8h38
